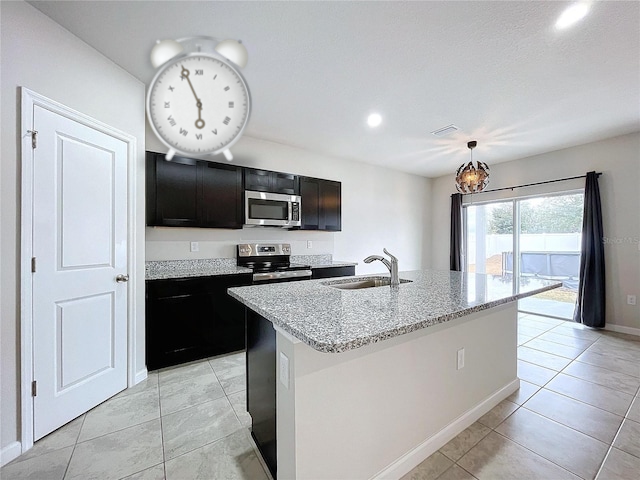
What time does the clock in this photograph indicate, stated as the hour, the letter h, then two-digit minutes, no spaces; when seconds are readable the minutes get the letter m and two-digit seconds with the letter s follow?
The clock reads 5h56
